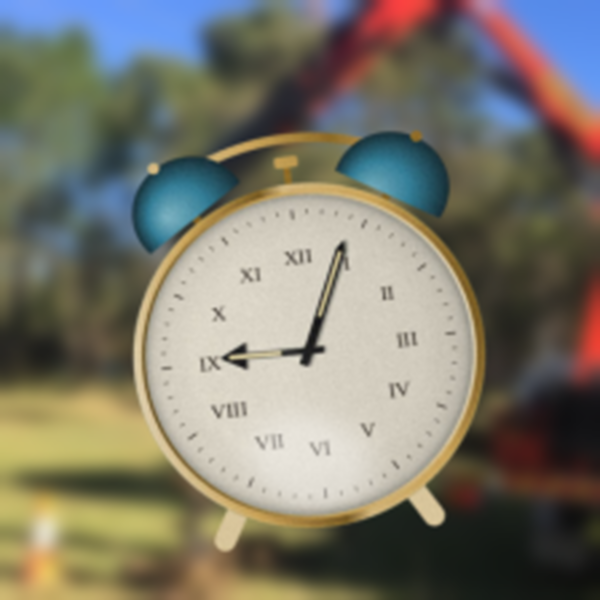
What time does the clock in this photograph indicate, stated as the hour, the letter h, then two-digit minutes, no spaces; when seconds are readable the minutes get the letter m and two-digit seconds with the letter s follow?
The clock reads 9h04
